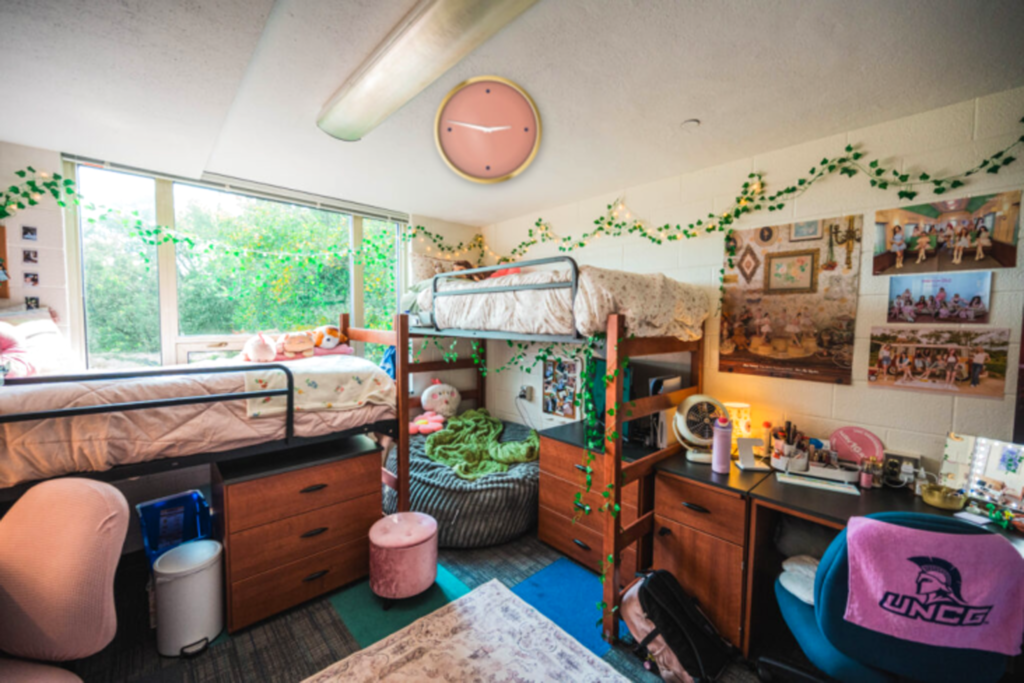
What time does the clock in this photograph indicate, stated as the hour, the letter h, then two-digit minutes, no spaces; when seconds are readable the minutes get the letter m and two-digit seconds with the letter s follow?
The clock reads 2h47
